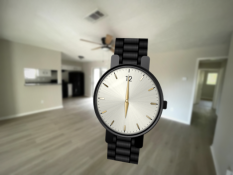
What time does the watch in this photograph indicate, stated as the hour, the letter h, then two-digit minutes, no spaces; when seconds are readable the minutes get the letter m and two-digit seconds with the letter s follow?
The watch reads 6h00
